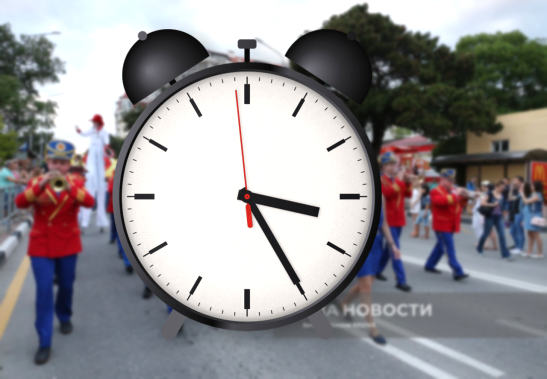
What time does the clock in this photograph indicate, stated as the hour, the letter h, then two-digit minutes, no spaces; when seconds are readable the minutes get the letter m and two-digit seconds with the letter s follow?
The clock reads 3h24m59s
